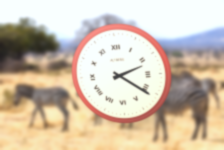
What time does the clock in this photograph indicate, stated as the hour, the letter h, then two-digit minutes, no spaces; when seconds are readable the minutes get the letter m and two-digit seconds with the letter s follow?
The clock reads 2h21
